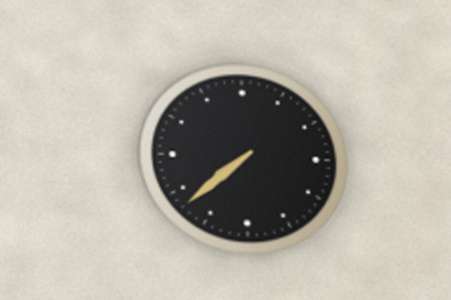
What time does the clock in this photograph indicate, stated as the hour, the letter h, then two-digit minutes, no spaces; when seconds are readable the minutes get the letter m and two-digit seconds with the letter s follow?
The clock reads 7h38
